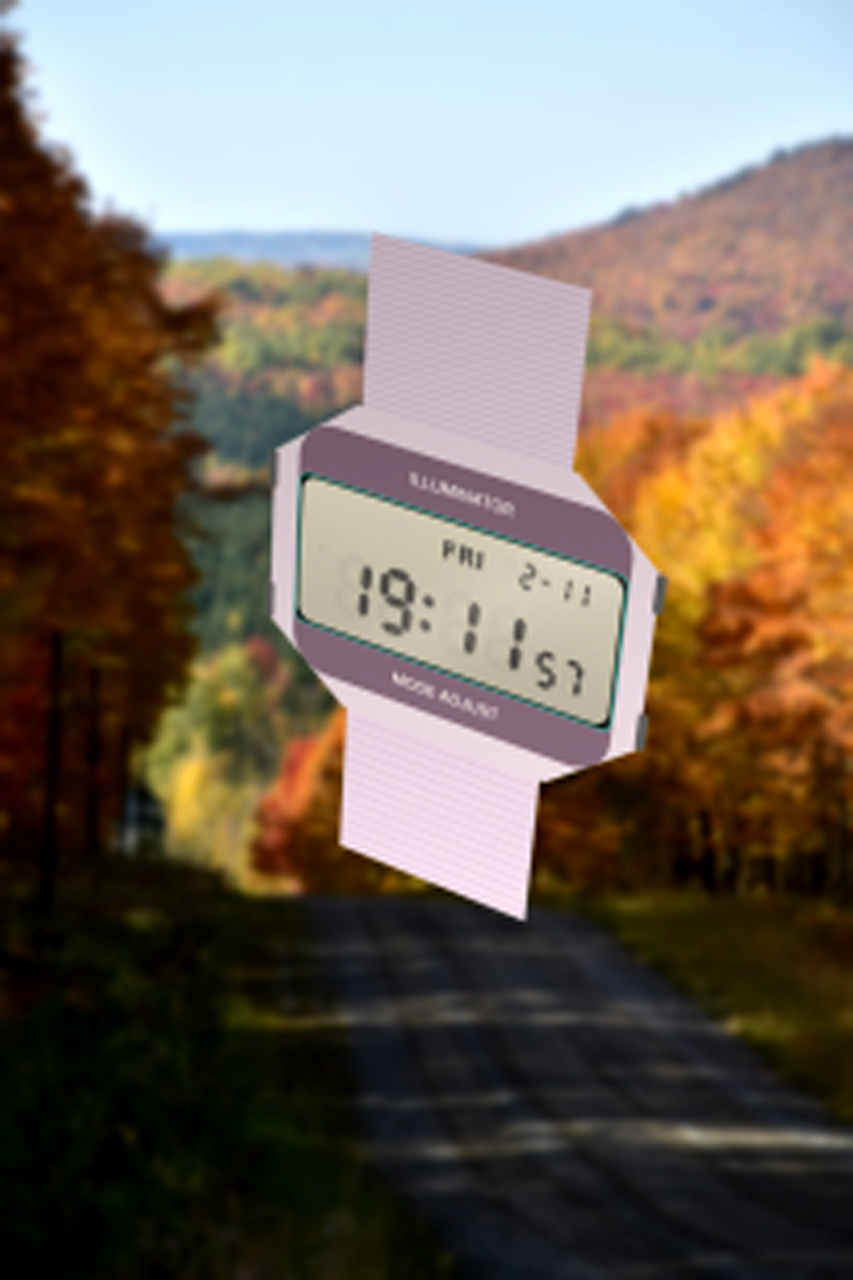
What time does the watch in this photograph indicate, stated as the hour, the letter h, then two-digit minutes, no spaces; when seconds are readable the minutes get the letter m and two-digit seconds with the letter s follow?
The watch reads 19h11m57s
